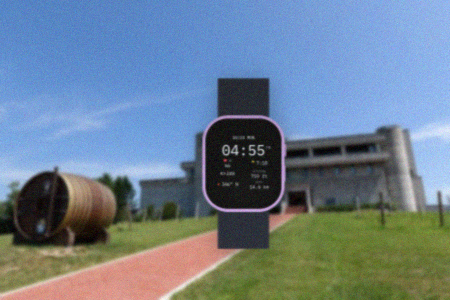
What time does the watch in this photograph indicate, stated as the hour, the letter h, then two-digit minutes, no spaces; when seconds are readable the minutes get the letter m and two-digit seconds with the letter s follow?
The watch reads 4h55
